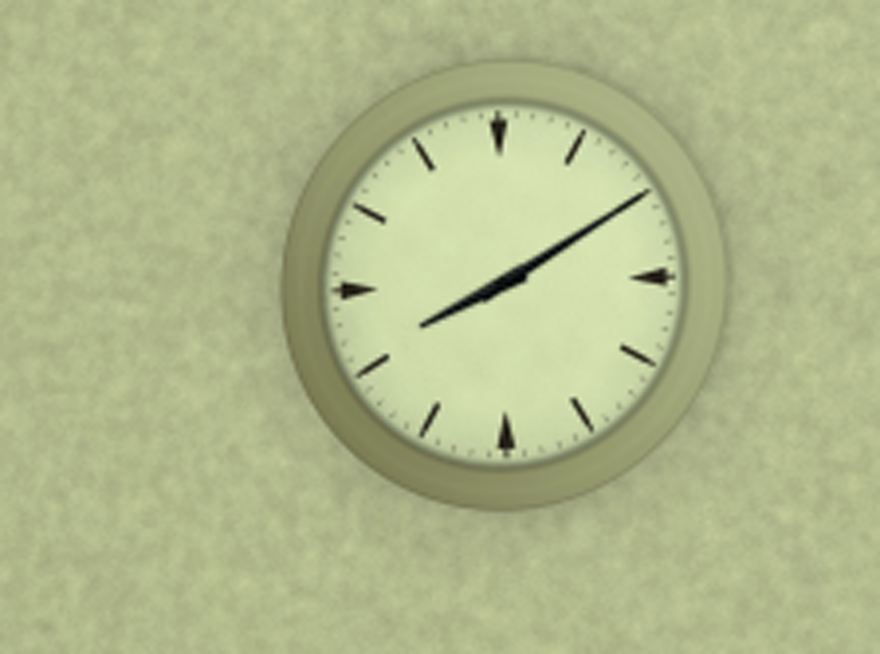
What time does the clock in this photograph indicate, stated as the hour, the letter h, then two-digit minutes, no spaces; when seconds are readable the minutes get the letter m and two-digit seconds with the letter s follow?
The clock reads 8h10
